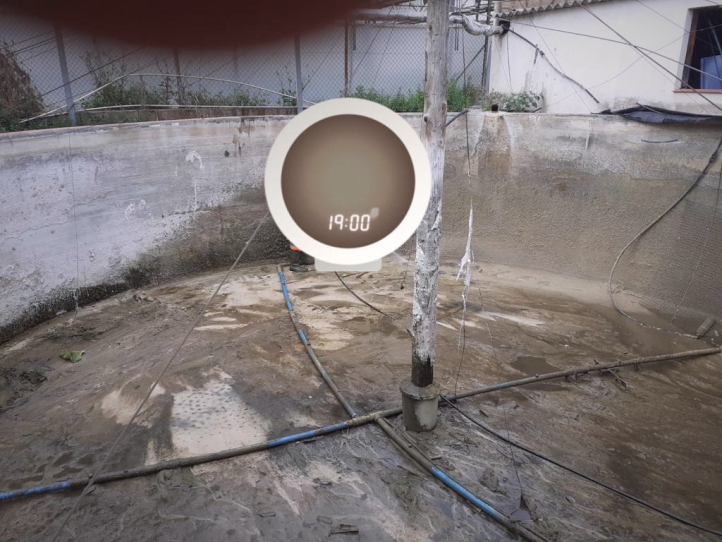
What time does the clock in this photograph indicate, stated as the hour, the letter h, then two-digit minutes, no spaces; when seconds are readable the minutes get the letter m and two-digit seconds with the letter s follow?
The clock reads 19h00
